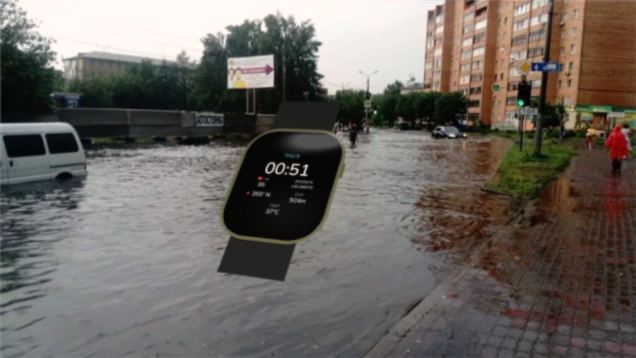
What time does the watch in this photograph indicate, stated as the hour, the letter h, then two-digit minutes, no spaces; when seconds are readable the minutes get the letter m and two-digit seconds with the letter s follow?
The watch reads 0h51
